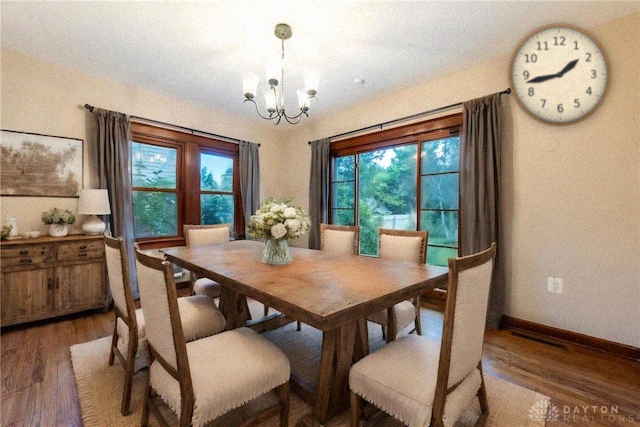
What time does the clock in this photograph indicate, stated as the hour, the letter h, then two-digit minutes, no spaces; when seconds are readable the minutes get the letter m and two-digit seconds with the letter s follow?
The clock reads 1h43
